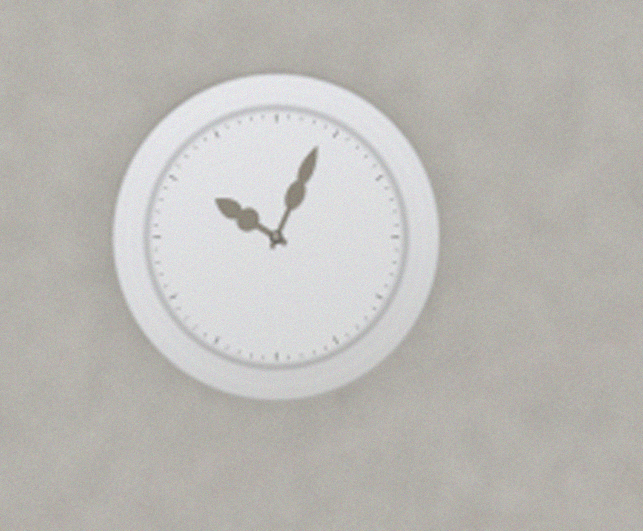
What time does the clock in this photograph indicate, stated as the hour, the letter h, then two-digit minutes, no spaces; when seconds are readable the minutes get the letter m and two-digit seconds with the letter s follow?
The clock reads 10h04
